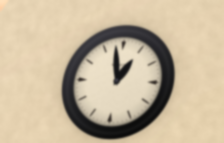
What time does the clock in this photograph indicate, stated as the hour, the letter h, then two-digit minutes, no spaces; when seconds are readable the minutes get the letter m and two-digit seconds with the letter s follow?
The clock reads 12h58
